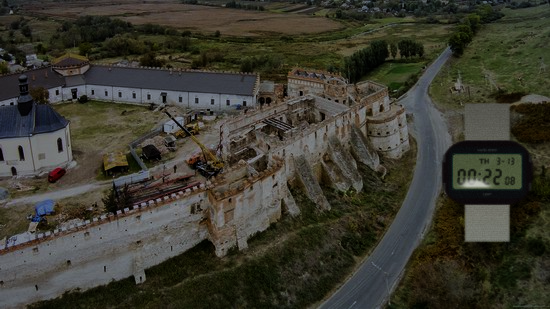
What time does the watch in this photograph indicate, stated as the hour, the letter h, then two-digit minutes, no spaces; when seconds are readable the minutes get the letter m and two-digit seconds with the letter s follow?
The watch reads 0h22
